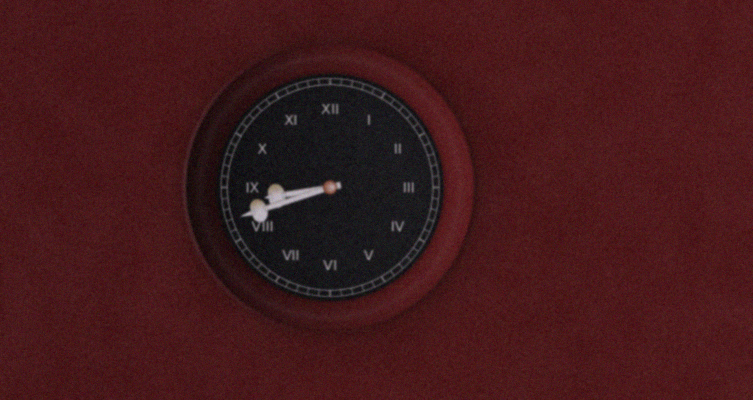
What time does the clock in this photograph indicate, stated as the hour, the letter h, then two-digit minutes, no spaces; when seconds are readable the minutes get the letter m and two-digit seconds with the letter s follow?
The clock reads 8h42
